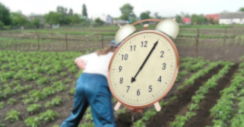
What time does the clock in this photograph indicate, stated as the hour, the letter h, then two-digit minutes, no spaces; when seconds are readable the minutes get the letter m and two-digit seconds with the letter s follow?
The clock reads 7h05
